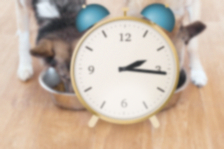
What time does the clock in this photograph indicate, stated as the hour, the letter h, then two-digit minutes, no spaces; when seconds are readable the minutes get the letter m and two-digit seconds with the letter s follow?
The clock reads 2h16
